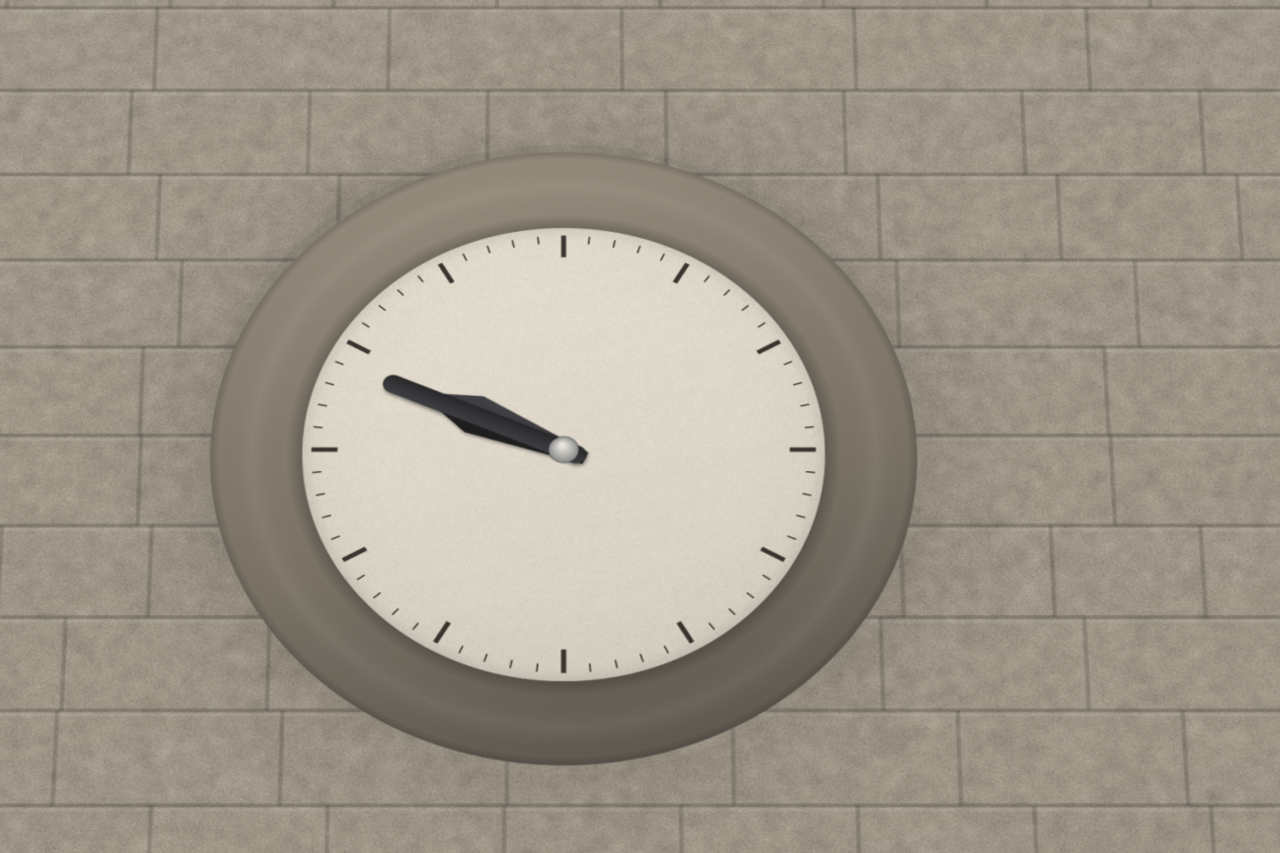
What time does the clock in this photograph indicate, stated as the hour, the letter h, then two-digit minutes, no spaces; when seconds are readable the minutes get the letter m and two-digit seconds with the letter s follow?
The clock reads 9h49
